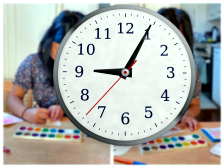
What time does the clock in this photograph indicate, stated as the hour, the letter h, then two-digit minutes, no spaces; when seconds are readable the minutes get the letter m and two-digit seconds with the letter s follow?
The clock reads 9h04m37s
